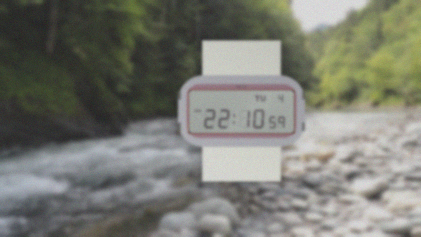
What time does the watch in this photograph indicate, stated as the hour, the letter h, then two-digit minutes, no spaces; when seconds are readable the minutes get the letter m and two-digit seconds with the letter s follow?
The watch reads 22h10m59s
